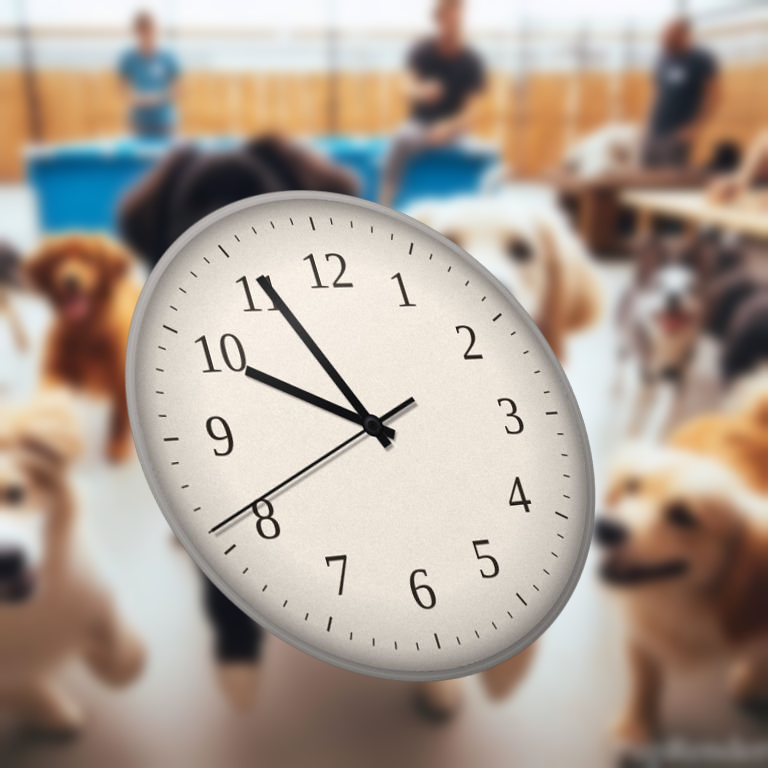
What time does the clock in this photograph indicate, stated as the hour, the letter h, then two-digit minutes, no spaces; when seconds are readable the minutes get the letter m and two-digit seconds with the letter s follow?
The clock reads 9h55m41s
